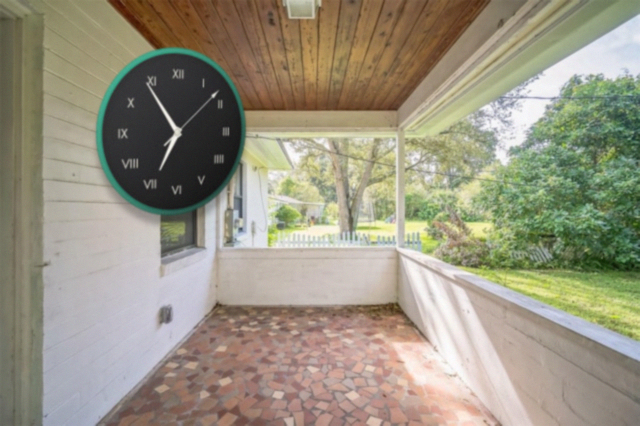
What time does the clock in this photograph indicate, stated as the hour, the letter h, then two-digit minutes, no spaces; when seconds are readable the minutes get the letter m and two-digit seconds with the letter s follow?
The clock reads 6h54m08s
